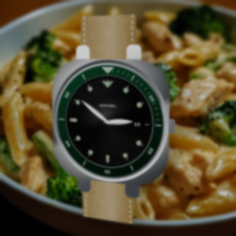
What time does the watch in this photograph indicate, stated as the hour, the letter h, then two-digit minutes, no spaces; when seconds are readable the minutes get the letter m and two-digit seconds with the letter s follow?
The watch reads 2h51
